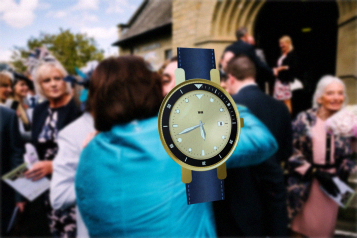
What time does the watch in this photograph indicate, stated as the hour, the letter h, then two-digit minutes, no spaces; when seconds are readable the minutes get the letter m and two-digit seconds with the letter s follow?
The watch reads 5h42
